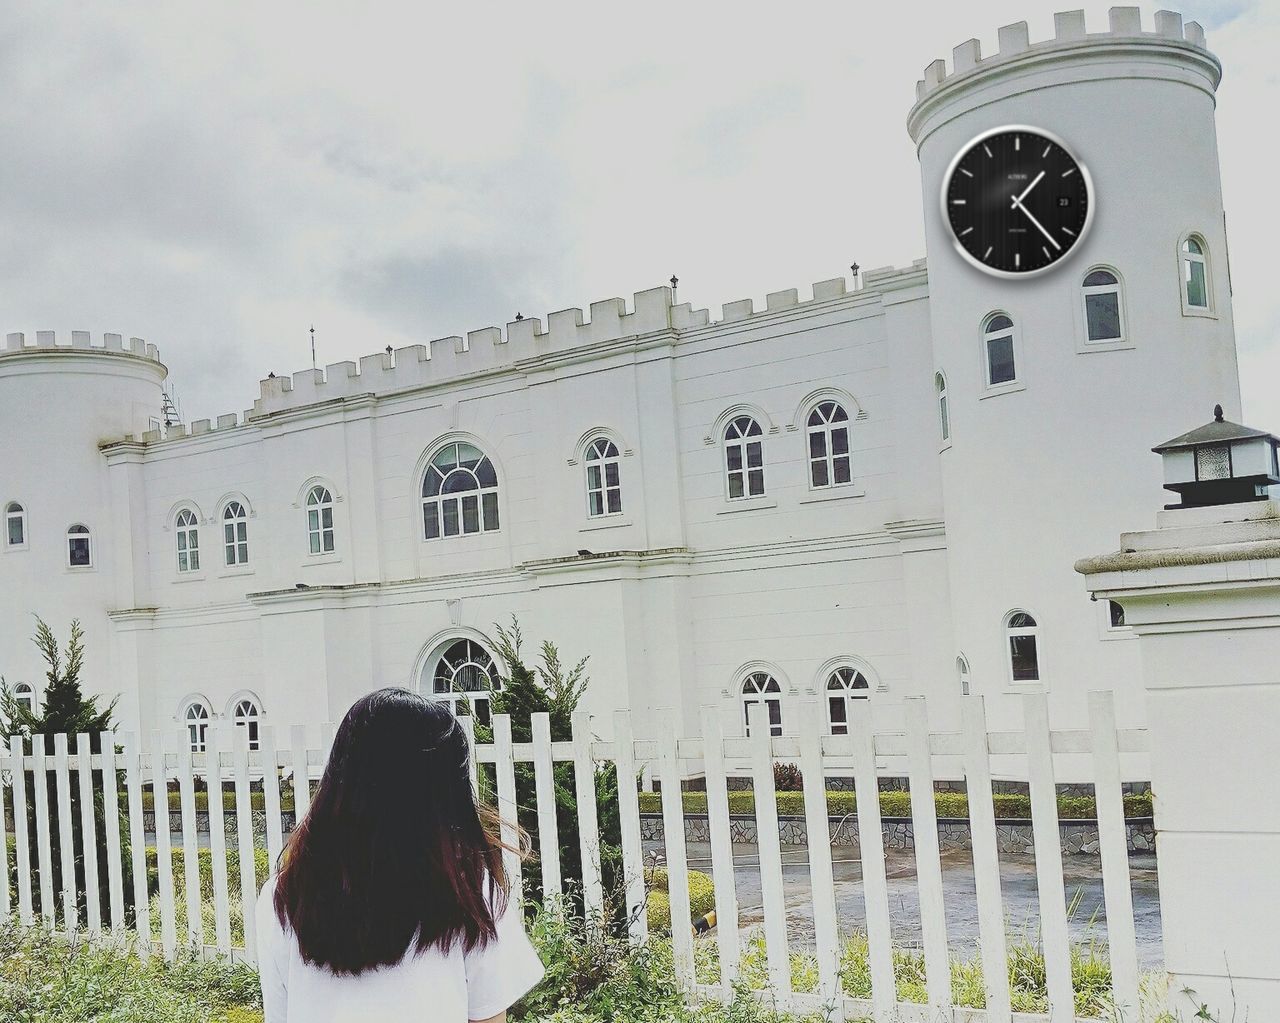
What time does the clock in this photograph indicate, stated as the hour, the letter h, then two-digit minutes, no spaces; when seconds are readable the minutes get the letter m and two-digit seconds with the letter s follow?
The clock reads 1h23
